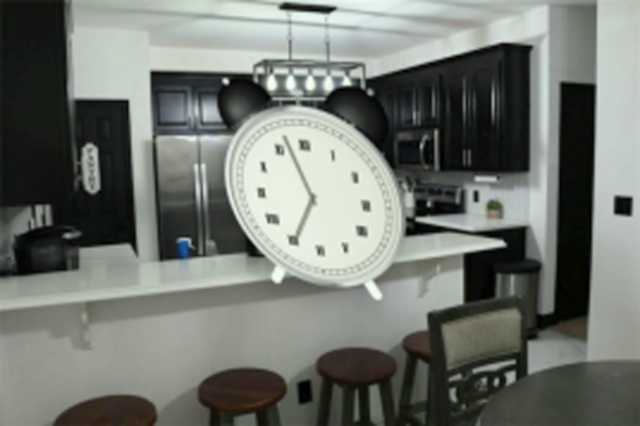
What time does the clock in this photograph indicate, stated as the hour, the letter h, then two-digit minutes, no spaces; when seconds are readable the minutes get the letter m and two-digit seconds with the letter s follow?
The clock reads 6h57
